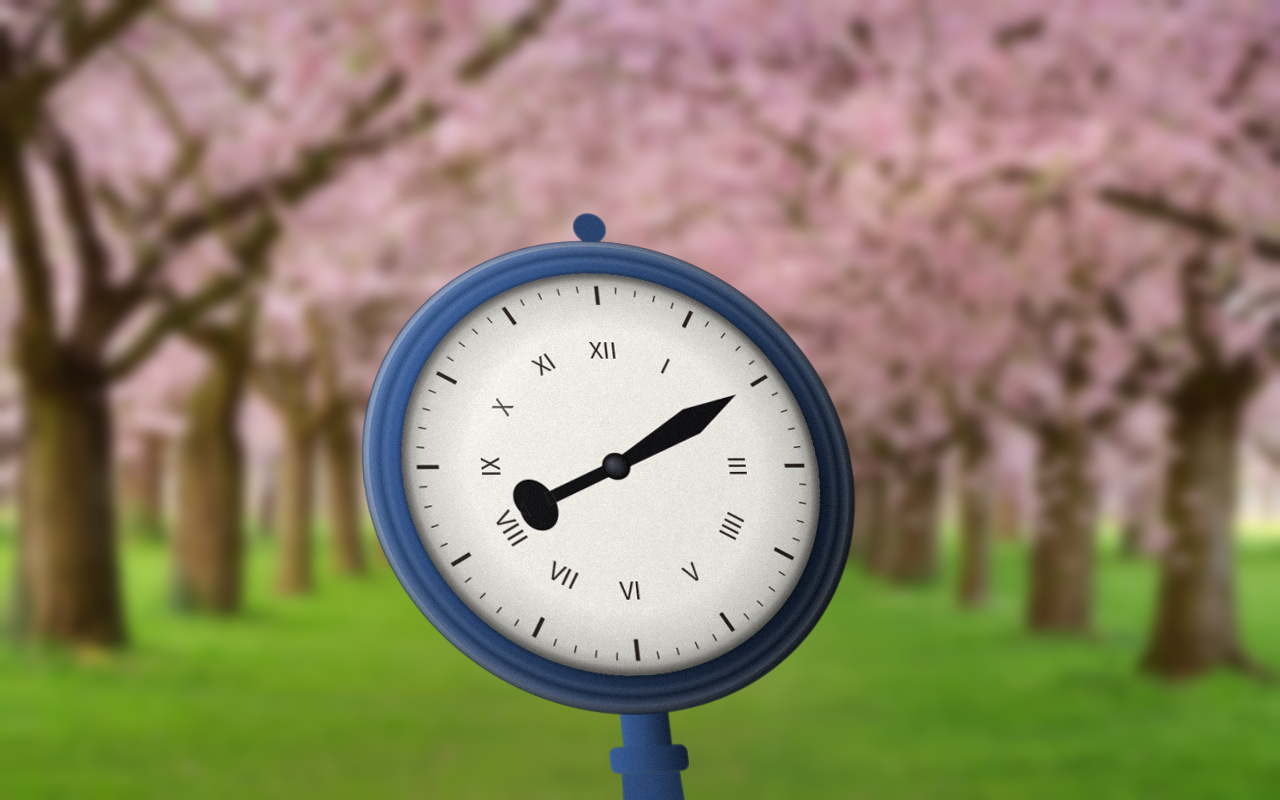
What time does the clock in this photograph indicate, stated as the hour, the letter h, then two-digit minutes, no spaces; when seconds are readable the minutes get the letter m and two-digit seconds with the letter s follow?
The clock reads 8h10
